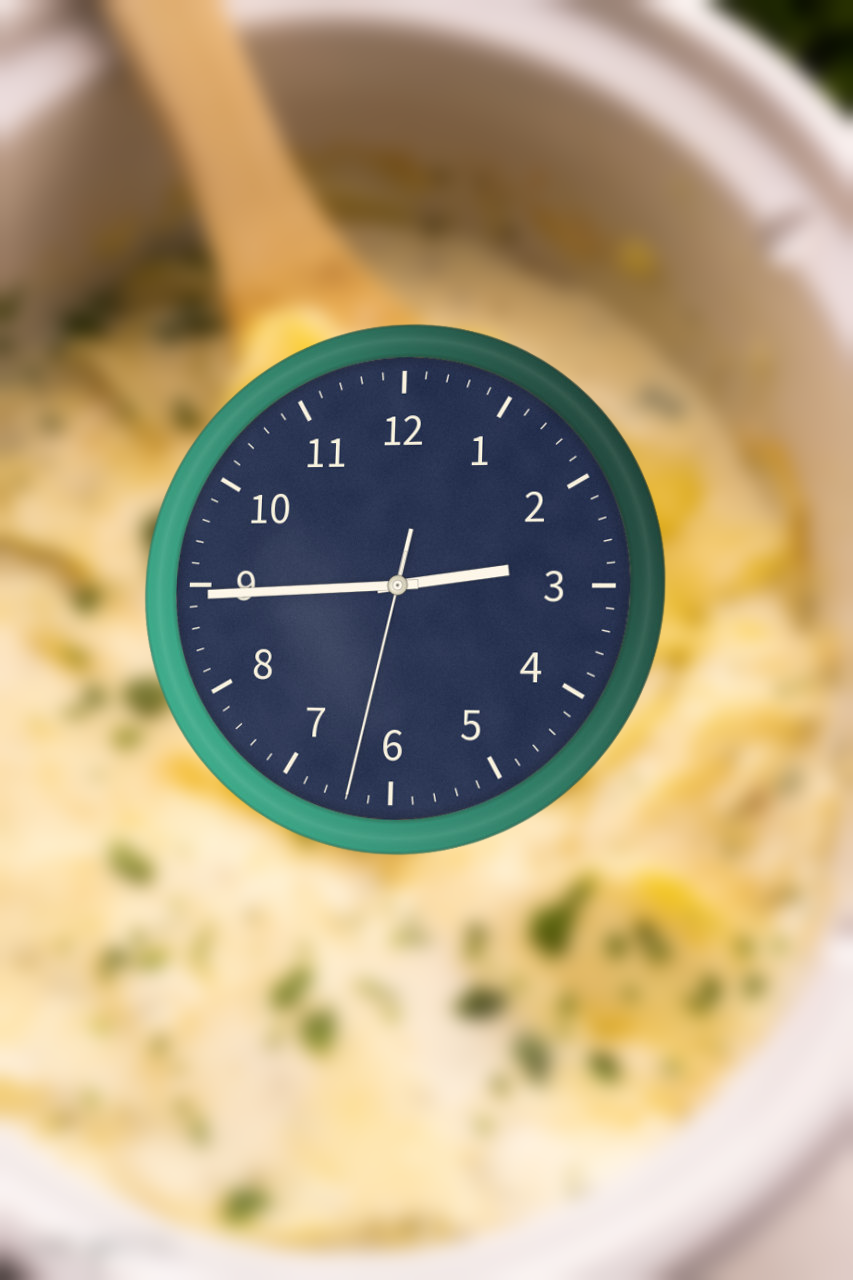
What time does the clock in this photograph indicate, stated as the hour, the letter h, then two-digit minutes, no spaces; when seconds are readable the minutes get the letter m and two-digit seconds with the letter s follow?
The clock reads 2h44m32s
